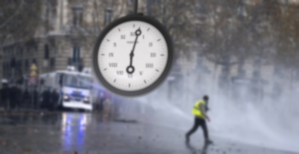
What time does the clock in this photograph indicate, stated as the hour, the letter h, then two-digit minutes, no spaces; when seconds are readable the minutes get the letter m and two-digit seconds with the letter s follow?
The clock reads 6h02
